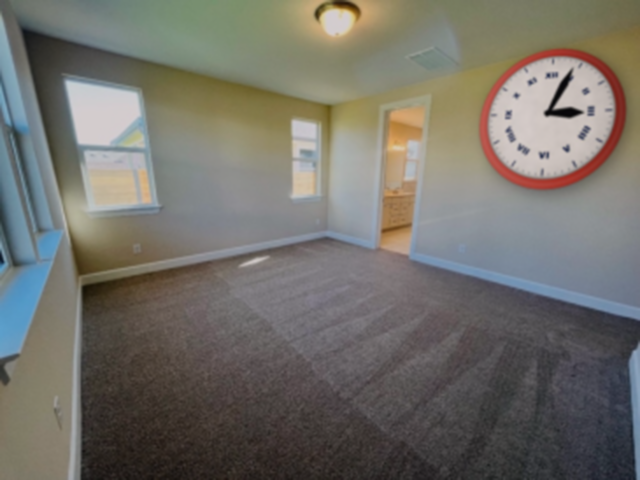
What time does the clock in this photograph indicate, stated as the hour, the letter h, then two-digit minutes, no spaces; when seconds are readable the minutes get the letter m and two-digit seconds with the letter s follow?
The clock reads 3h04
